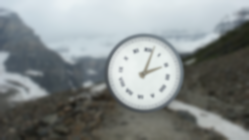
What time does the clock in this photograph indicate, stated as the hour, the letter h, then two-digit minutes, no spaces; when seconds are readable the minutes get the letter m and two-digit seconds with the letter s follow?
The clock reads 2h02
